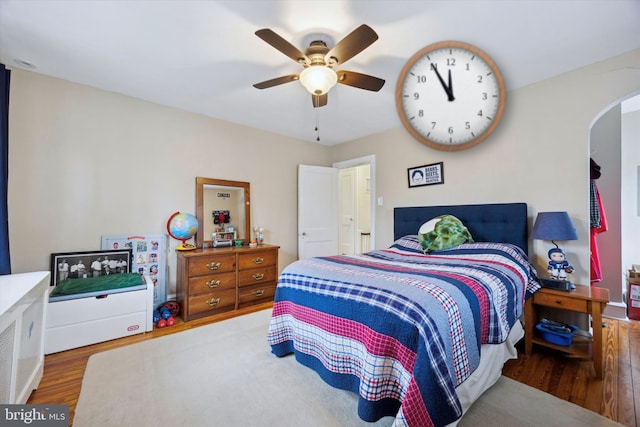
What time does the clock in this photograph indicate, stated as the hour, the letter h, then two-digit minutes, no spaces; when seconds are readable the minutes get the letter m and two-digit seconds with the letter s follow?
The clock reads 11h55
